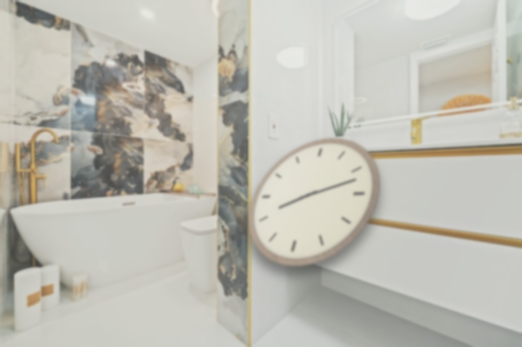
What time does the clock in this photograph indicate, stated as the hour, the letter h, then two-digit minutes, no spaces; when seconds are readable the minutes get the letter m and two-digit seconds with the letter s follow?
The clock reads 8h12
